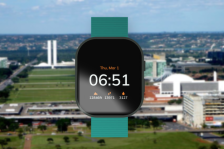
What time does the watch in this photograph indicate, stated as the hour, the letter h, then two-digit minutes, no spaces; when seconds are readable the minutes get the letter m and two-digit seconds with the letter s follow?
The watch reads 6h51
